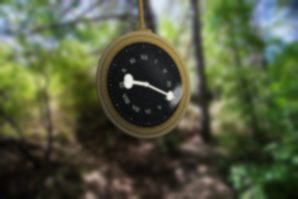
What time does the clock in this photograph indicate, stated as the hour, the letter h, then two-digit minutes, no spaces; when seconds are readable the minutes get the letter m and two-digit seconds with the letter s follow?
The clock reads 9h19
